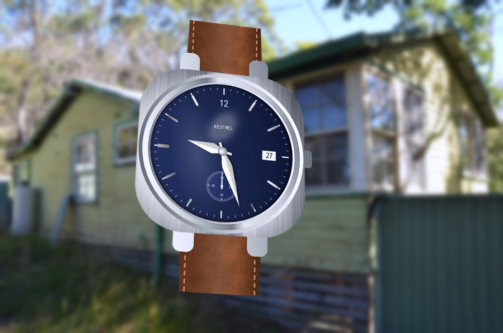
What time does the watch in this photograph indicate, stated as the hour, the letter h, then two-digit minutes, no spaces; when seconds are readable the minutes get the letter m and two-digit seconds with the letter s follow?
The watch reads 9h27
